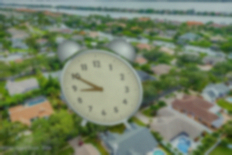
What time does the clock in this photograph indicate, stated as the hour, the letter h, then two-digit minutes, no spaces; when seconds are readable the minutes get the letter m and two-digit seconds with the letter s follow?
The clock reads 8h50
